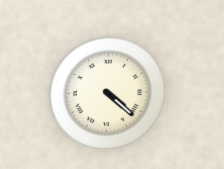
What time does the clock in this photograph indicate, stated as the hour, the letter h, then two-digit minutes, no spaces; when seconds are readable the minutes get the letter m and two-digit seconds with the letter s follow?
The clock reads 4h22
